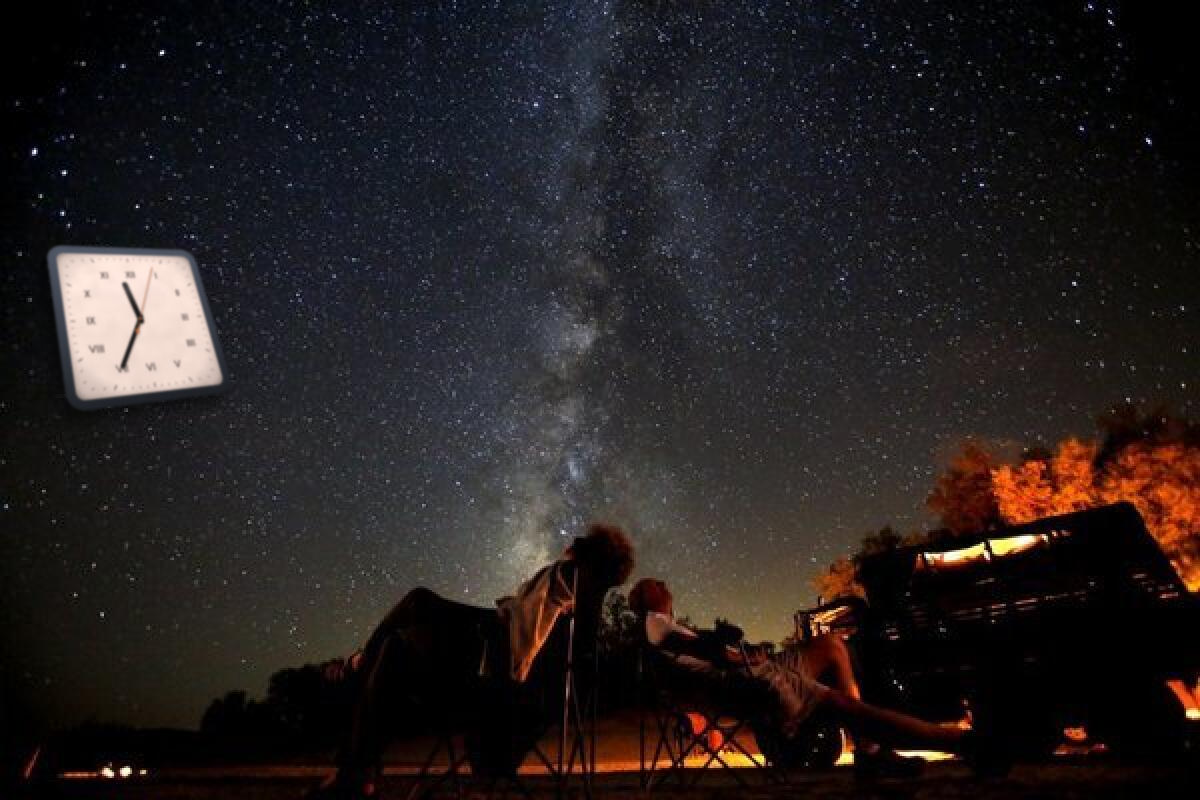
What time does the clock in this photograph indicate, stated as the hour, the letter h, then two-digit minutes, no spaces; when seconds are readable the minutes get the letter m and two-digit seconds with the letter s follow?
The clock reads 11h35m04s
